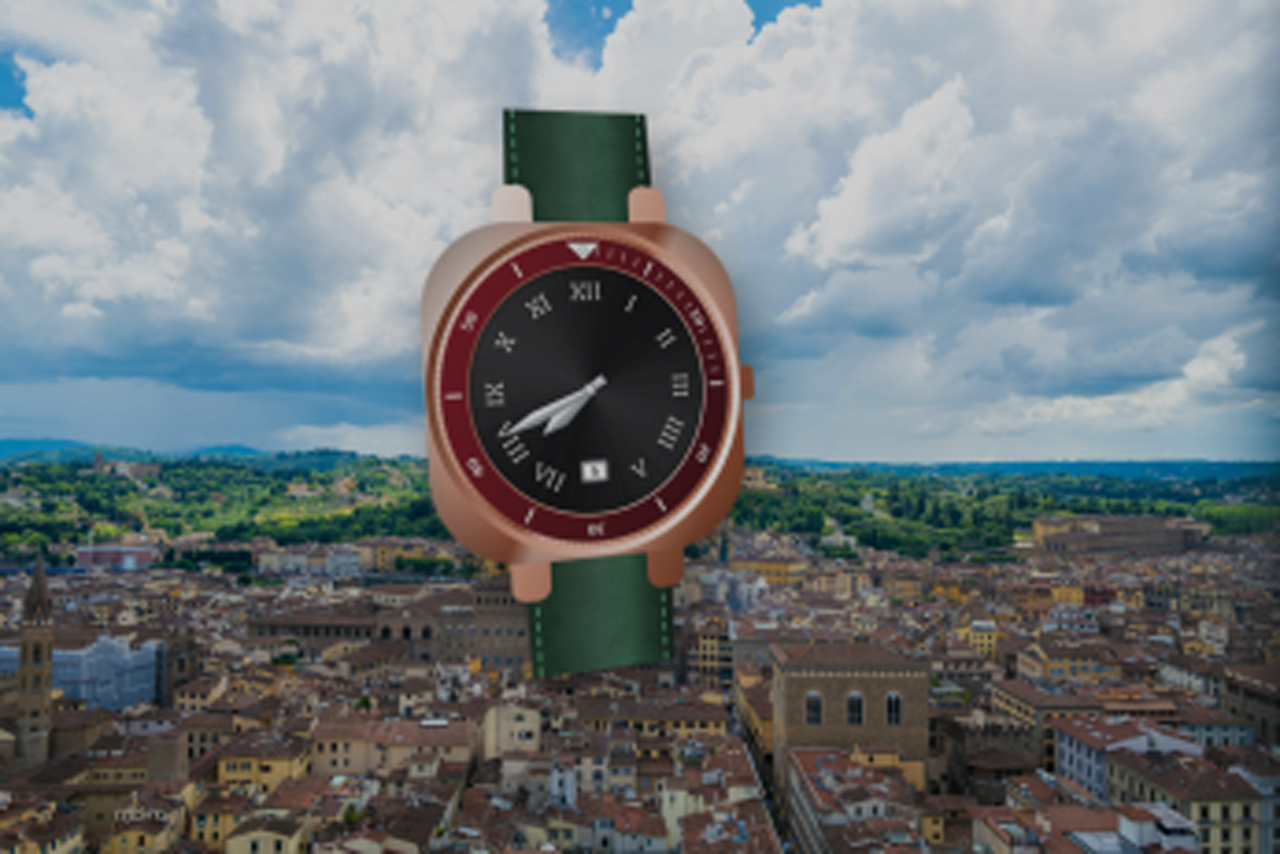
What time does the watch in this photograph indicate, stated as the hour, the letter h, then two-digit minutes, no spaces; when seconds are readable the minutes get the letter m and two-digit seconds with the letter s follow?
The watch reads 7h41
